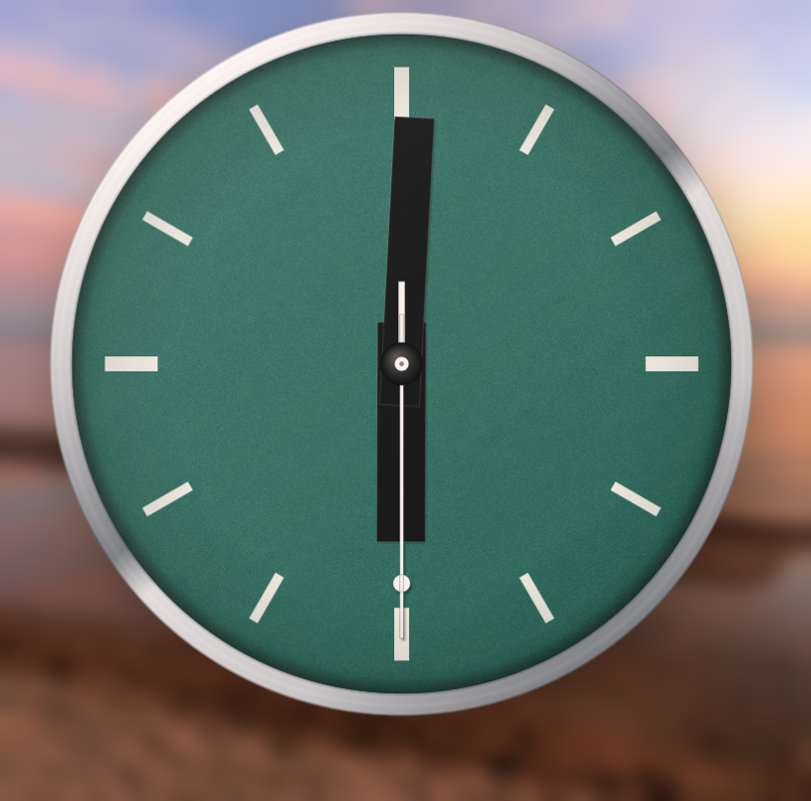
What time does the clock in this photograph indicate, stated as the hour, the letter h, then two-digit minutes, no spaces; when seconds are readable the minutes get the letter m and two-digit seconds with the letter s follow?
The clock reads 6h00m30s
